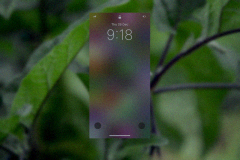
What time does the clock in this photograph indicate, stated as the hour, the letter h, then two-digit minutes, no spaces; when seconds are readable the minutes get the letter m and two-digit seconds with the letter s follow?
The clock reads 9h18
